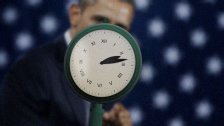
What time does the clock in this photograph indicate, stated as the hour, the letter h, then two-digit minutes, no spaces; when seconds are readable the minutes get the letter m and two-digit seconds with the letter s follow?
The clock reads 2h13
